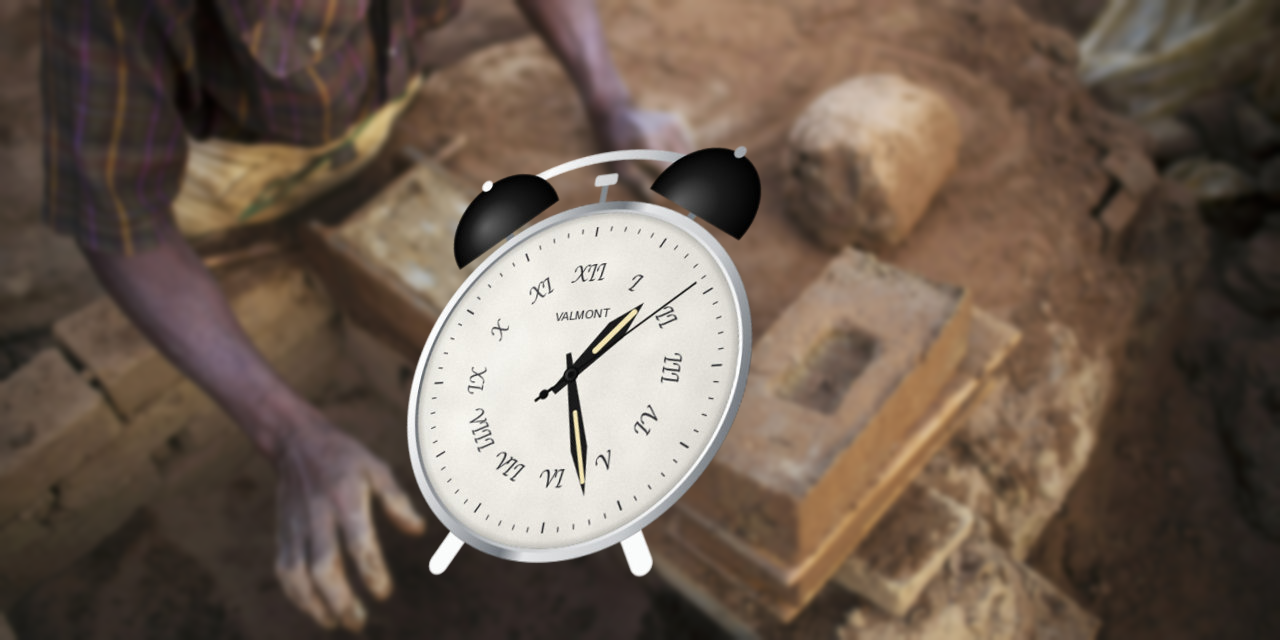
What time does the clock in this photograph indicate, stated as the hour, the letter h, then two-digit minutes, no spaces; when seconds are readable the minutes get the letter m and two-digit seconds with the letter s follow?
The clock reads 1h27m09s
